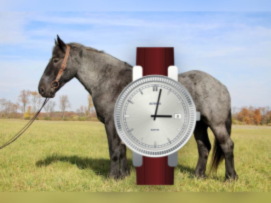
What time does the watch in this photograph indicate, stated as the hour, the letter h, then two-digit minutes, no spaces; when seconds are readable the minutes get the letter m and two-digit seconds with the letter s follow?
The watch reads 3h02
